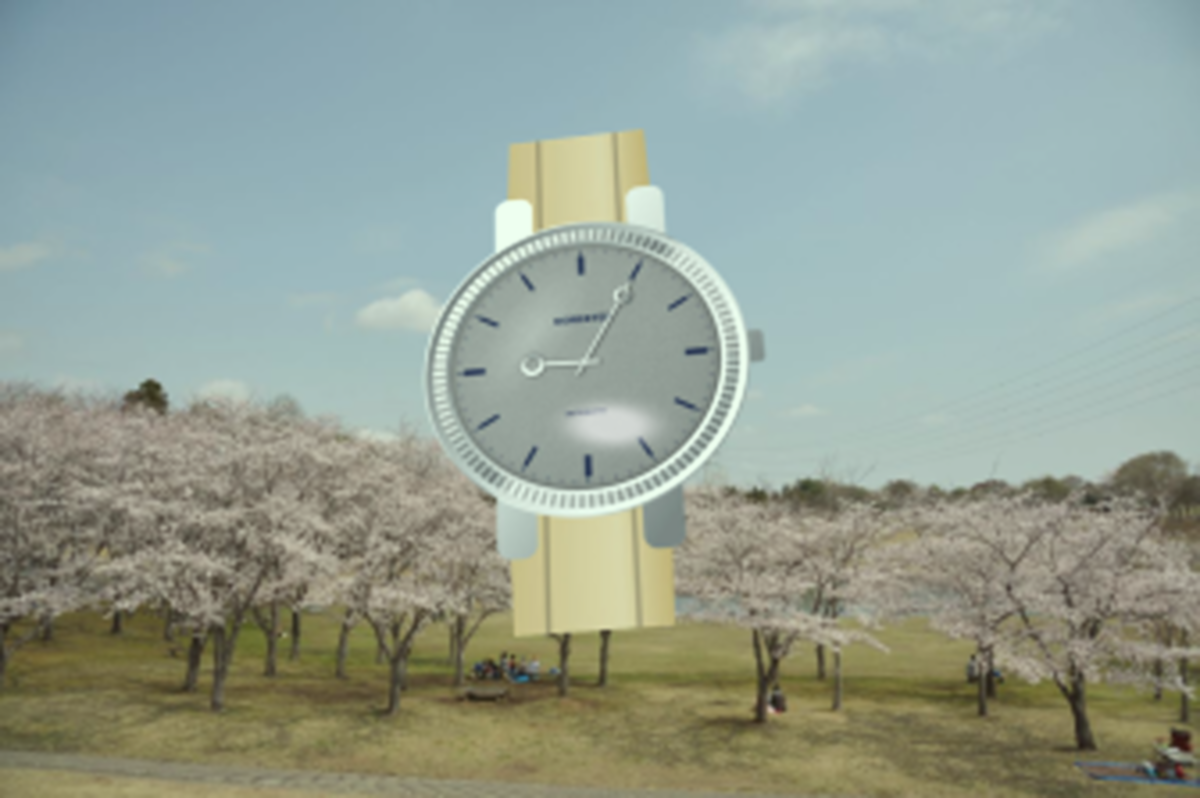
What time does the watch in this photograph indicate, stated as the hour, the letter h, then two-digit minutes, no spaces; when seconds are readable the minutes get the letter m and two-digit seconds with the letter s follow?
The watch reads 9h05
